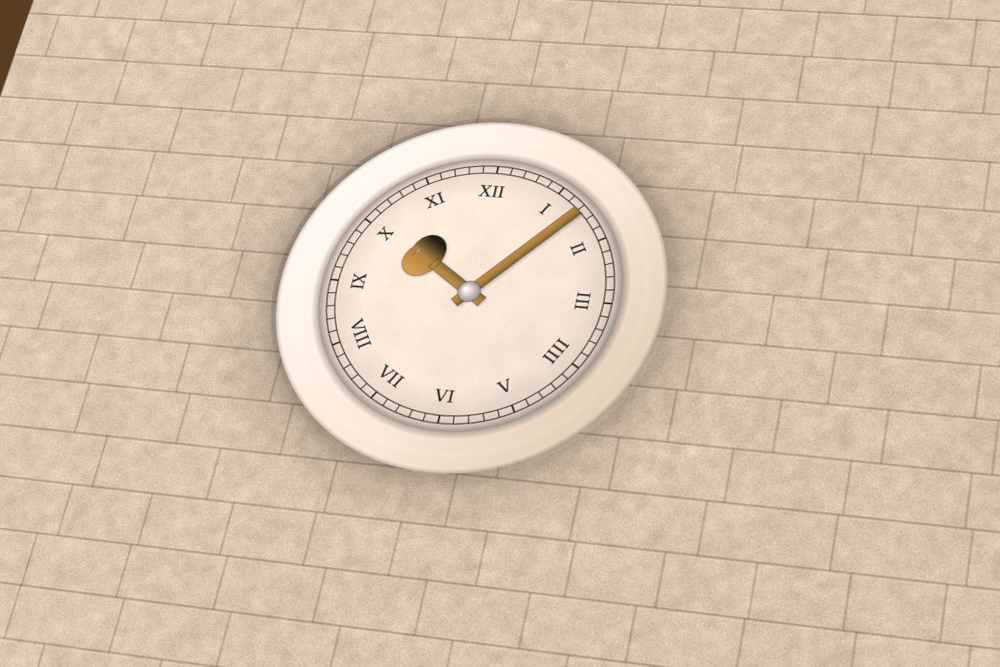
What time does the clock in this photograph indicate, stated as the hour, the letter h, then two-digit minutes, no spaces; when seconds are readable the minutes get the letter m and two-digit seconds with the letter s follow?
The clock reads 10h07
